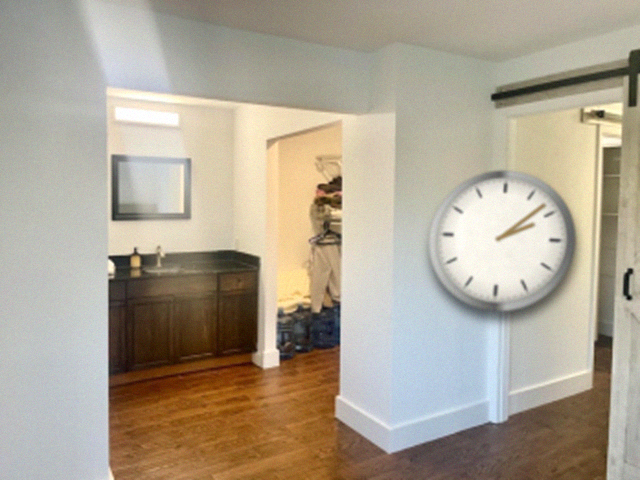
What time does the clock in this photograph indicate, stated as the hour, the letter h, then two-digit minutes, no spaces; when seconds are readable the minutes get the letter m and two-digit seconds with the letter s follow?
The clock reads 2h08
